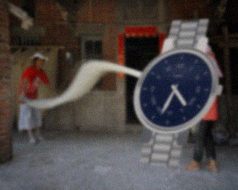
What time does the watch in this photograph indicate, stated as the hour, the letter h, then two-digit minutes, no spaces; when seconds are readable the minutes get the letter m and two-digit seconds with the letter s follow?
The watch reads 4h33
